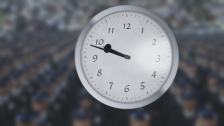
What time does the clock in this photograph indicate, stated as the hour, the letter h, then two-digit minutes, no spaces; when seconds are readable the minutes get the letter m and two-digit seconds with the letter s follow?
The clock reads 9h48
